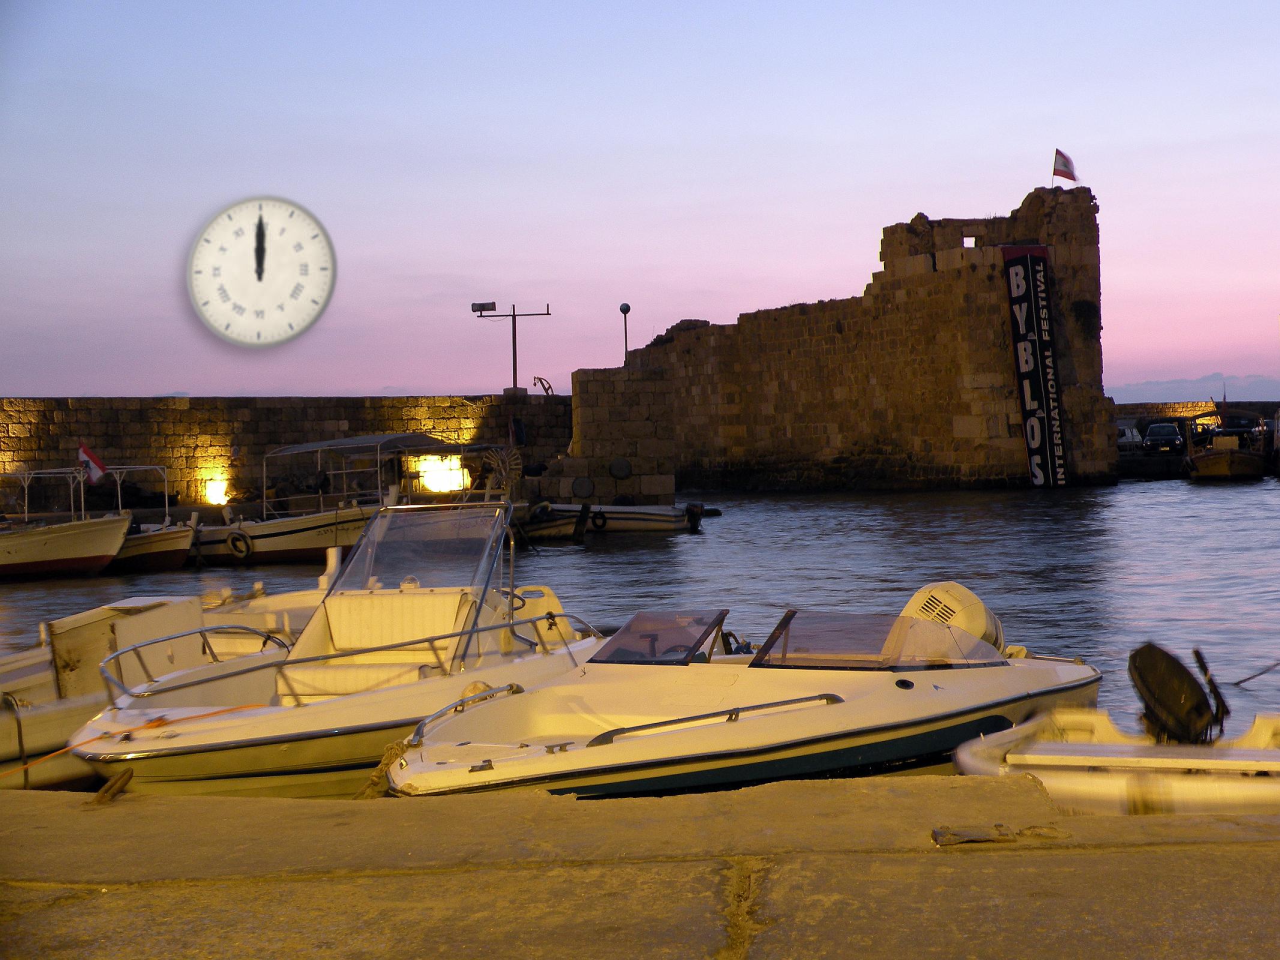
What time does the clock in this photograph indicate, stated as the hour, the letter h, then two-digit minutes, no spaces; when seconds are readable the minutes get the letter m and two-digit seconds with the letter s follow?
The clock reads 12h00
